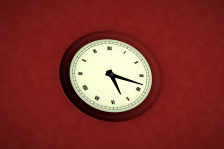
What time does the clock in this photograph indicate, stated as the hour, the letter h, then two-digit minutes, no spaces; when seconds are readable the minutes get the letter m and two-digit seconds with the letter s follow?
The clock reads 5h18
